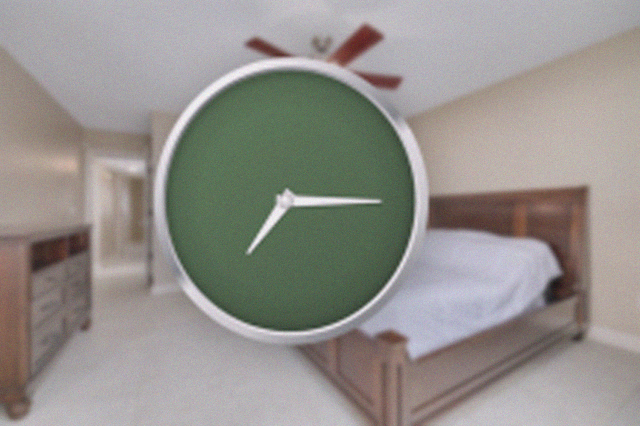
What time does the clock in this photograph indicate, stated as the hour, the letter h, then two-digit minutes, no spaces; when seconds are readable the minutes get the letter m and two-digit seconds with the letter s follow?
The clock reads 7h15
